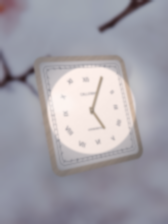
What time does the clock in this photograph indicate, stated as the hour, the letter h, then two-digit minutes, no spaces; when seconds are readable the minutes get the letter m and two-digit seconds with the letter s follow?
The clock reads 5h05
